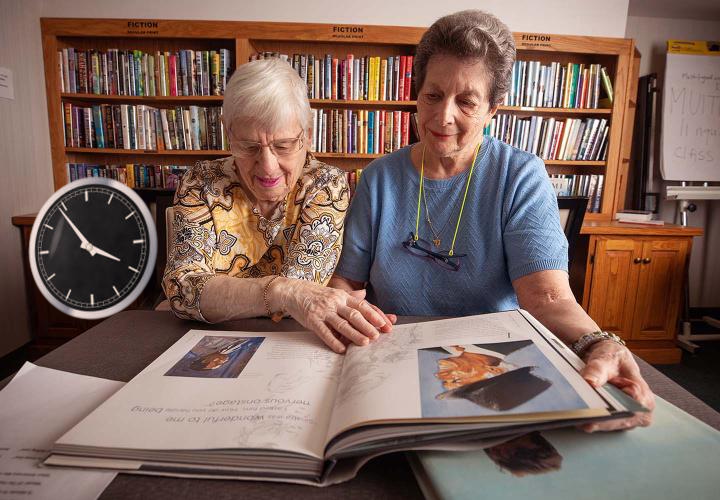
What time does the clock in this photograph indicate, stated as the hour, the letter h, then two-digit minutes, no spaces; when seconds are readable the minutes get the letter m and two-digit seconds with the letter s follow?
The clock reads 3h54
